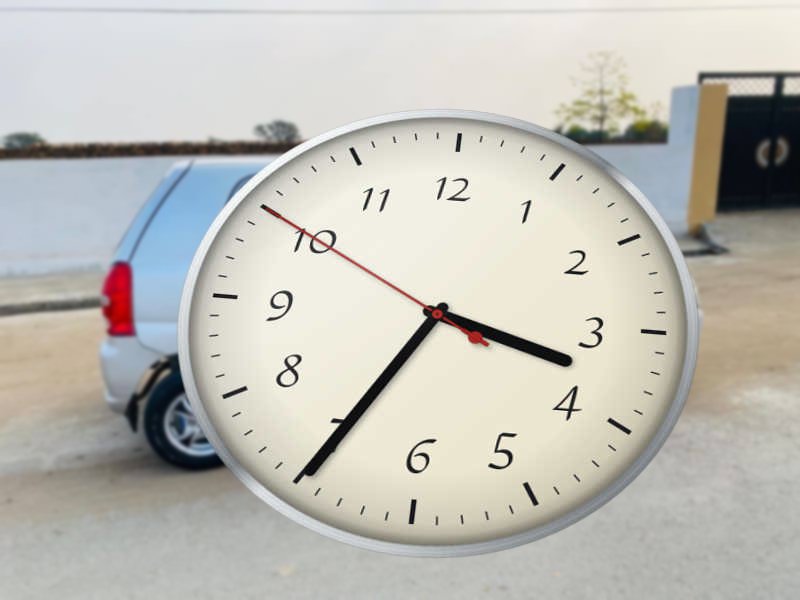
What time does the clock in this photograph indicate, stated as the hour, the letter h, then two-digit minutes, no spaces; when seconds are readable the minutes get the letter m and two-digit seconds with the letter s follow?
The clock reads 3h34m50s
